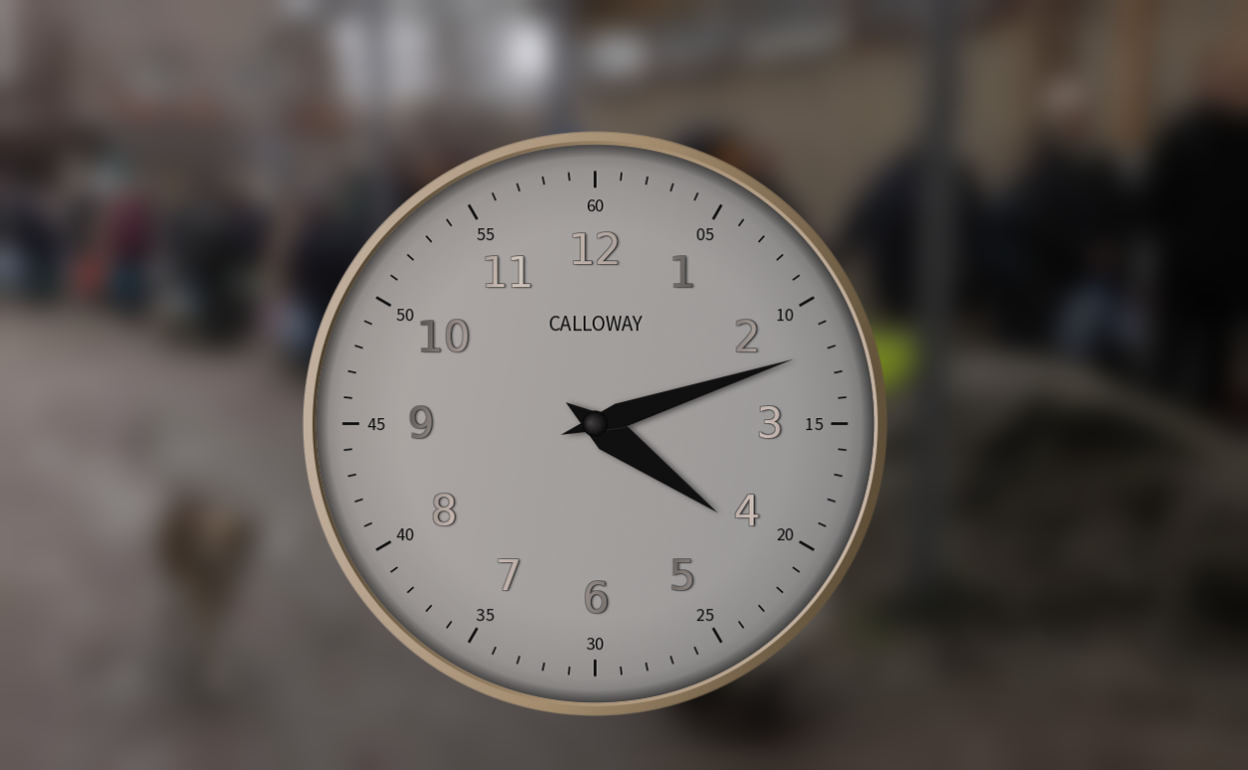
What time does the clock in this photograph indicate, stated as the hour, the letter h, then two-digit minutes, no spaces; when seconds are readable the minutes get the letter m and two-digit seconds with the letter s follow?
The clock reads 4h12
